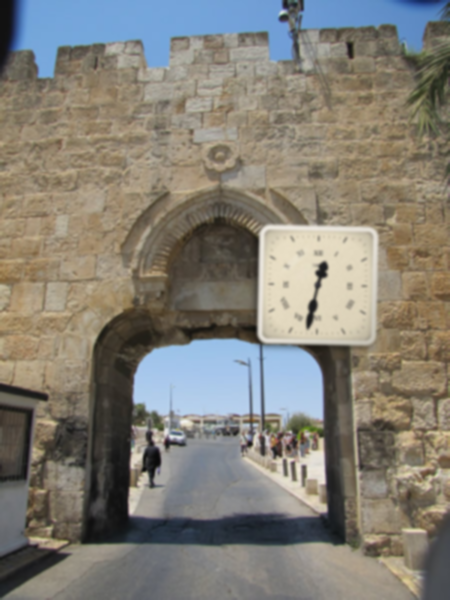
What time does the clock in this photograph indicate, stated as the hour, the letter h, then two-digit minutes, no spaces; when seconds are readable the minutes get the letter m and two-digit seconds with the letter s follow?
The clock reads 12h32
